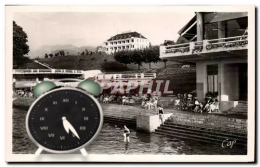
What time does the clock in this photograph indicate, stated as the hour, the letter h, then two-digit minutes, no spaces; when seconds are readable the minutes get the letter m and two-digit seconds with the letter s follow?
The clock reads 5h24
